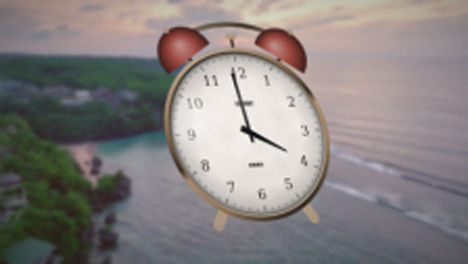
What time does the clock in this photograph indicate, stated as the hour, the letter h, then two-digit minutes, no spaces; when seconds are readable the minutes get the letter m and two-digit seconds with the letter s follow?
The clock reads 3h59
